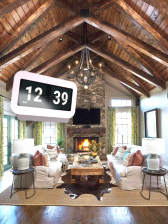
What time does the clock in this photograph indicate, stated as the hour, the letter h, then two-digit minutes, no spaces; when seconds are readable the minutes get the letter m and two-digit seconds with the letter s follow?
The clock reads 12h39
